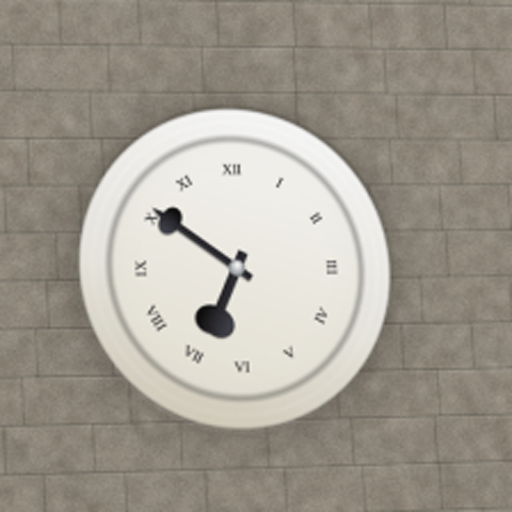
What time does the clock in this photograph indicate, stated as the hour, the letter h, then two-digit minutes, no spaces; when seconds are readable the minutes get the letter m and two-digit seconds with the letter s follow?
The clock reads 6h51
